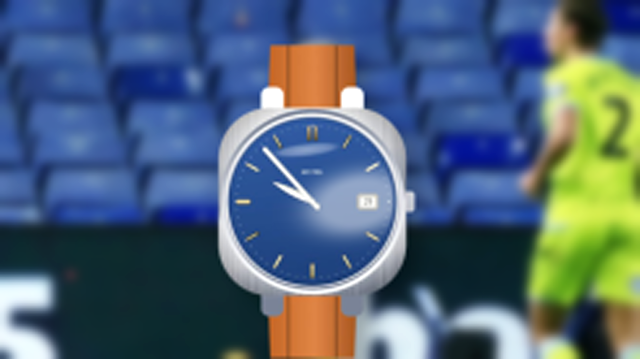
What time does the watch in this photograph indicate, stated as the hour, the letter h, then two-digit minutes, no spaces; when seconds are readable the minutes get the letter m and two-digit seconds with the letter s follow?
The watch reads 9h53
